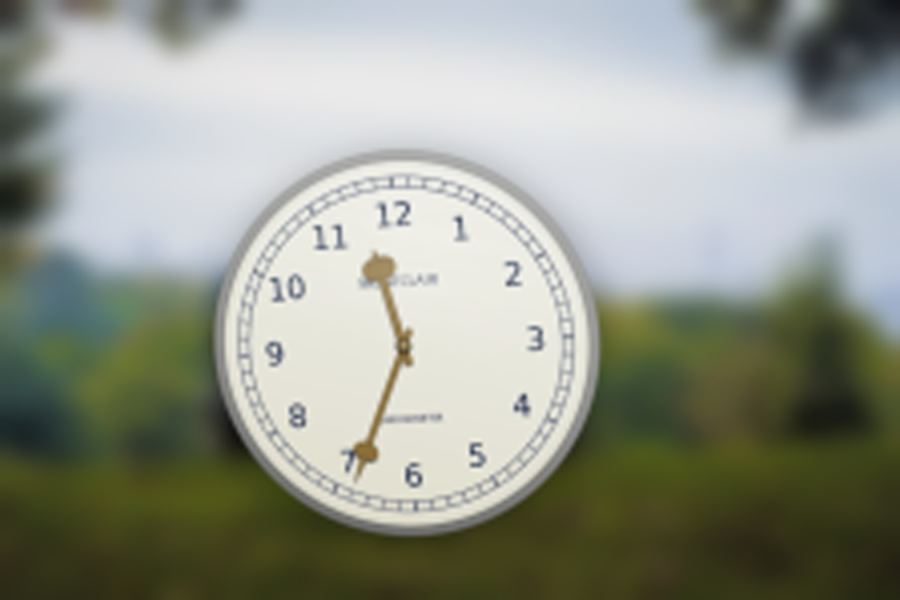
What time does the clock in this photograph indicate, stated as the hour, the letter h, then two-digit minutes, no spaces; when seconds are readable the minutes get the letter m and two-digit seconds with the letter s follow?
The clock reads 11h34
